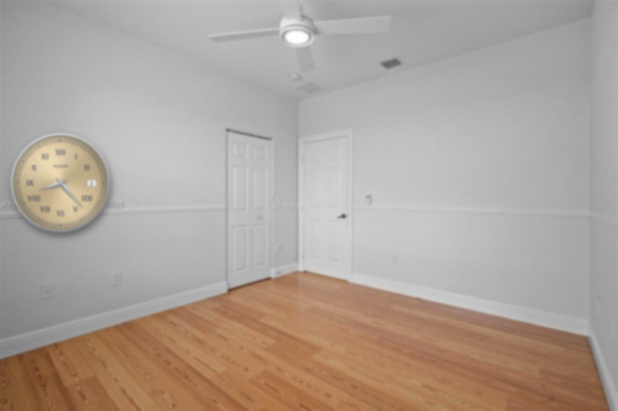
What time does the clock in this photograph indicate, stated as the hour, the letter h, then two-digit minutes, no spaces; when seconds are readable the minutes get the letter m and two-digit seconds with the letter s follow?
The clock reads 8h23
